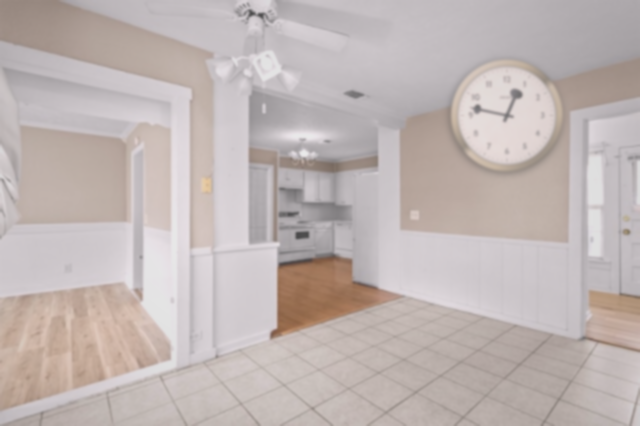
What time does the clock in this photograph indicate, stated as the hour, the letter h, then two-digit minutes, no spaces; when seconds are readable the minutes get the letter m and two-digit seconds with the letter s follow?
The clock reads 12h47
